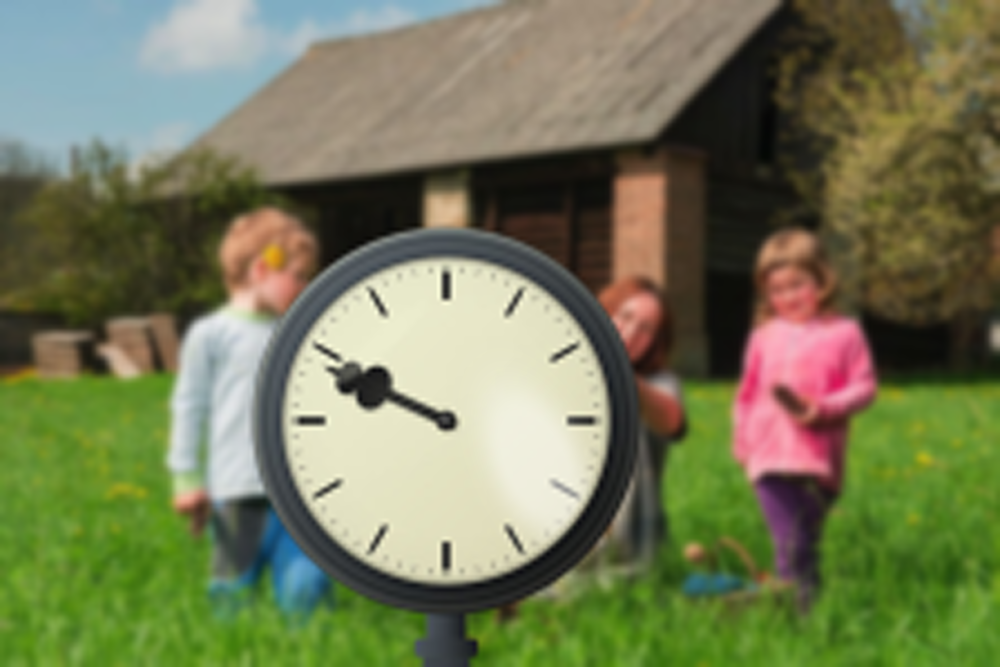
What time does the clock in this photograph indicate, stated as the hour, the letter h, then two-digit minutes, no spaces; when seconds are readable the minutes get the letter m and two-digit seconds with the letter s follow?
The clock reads 9h49
